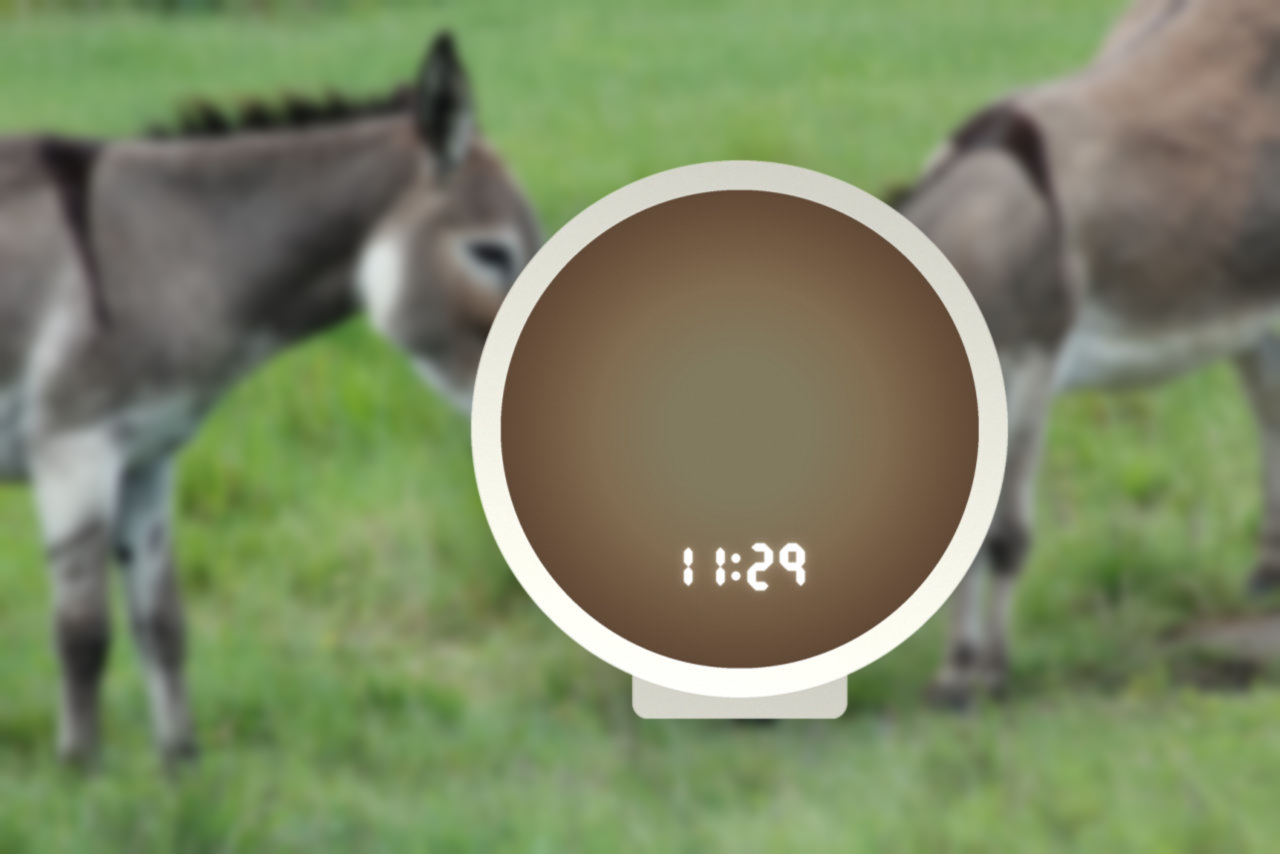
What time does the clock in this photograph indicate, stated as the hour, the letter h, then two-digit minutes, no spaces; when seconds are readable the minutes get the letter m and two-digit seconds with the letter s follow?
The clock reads 11h29
